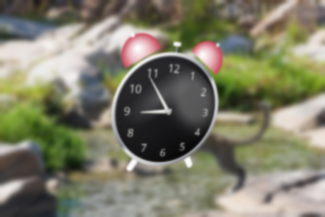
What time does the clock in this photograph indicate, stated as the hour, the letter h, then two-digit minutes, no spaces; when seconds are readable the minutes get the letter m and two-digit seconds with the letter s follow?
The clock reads 8h54
